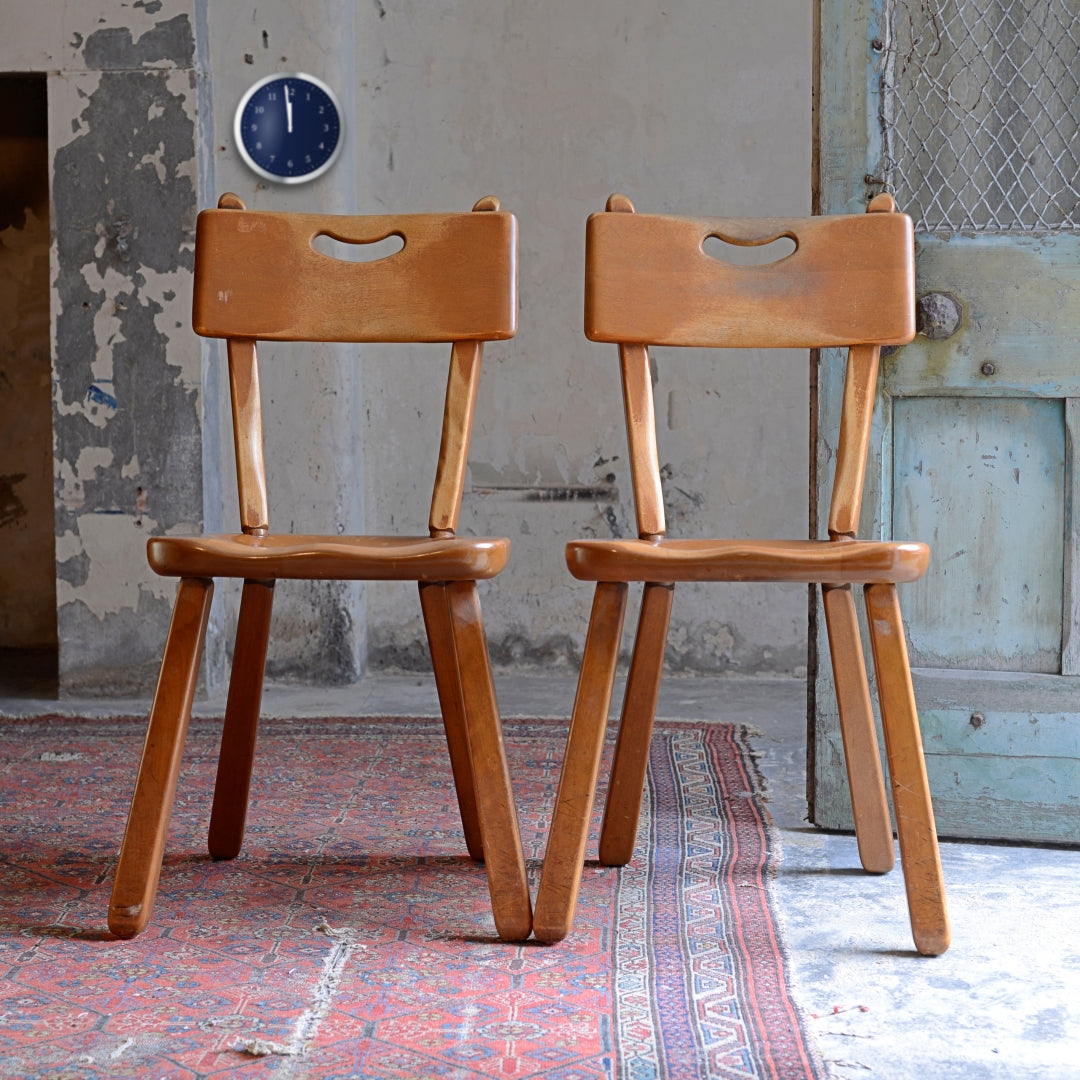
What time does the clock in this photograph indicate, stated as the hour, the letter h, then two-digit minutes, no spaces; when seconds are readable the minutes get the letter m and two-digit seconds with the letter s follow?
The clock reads 11h59
